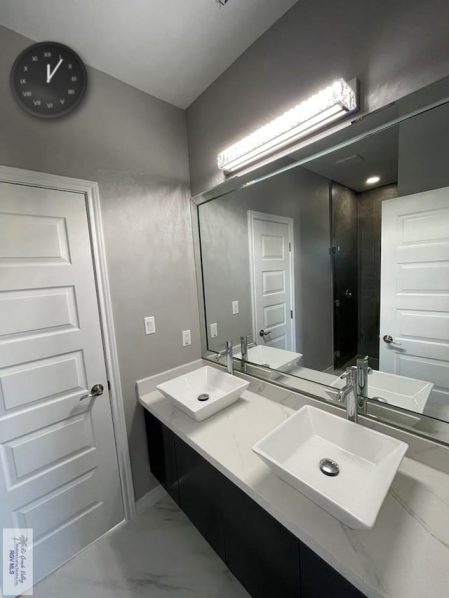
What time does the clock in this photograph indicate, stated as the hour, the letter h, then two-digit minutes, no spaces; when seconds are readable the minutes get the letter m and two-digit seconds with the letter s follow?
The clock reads 12h06
